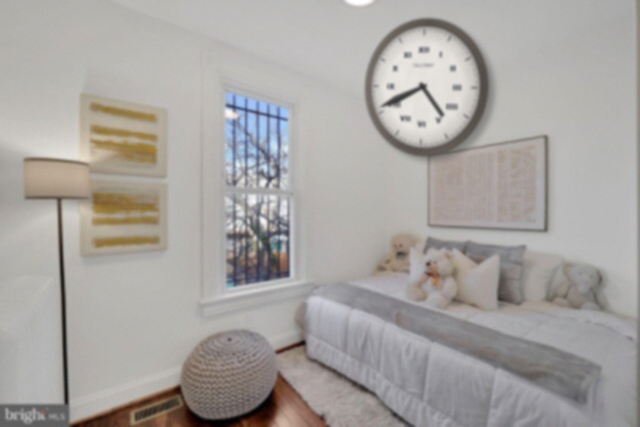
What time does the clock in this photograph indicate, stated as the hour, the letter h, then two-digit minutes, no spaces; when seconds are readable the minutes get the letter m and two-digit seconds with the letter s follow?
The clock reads 4h41
